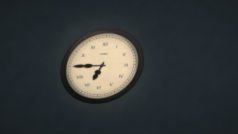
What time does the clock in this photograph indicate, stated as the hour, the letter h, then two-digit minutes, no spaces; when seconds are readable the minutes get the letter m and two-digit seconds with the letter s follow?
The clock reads 6h45
